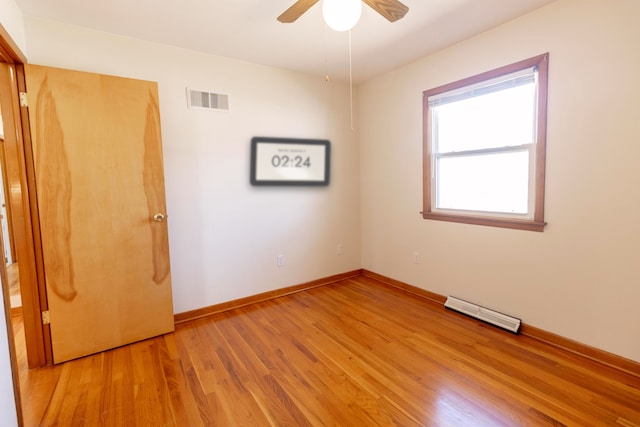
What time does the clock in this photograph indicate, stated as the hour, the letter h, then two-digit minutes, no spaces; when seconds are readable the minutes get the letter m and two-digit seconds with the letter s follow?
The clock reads 2h24
